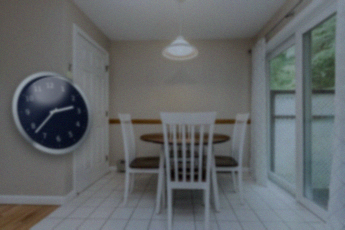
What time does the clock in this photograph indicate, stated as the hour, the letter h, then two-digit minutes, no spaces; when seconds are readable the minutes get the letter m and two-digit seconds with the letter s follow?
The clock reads 2h38
